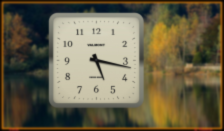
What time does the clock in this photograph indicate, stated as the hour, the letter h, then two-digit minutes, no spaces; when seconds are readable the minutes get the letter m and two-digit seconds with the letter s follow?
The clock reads 5h17
